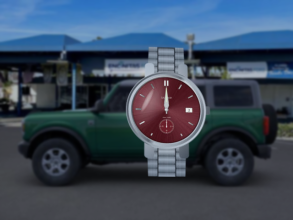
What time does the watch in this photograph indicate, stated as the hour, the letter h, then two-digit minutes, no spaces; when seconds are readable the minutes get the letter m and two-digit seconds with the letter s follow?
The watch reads 12h00
